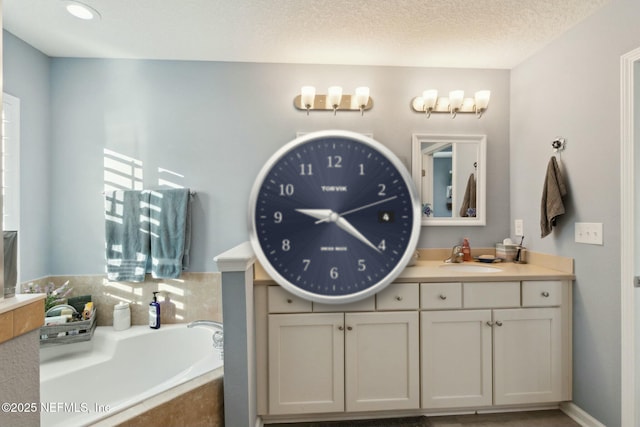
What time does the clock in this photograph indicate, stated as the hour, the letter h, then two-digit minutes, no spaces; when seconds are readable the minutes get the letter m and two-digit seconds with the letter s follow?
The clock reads 9h21m12s
